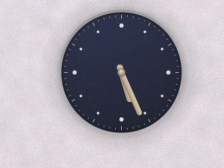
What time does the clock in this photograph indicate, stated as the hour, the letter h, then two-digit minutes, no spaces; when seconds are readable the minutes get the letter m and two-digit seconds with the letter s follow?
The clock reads 5h26
